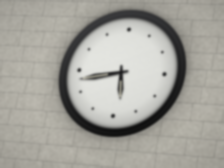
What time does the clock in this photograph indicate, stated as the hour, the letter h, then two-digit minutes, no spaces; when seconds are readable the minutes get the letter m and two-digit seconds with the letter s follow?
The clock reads 5h43
